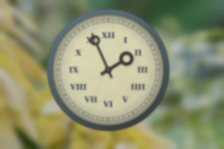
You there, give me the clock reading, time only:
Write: 1:56
